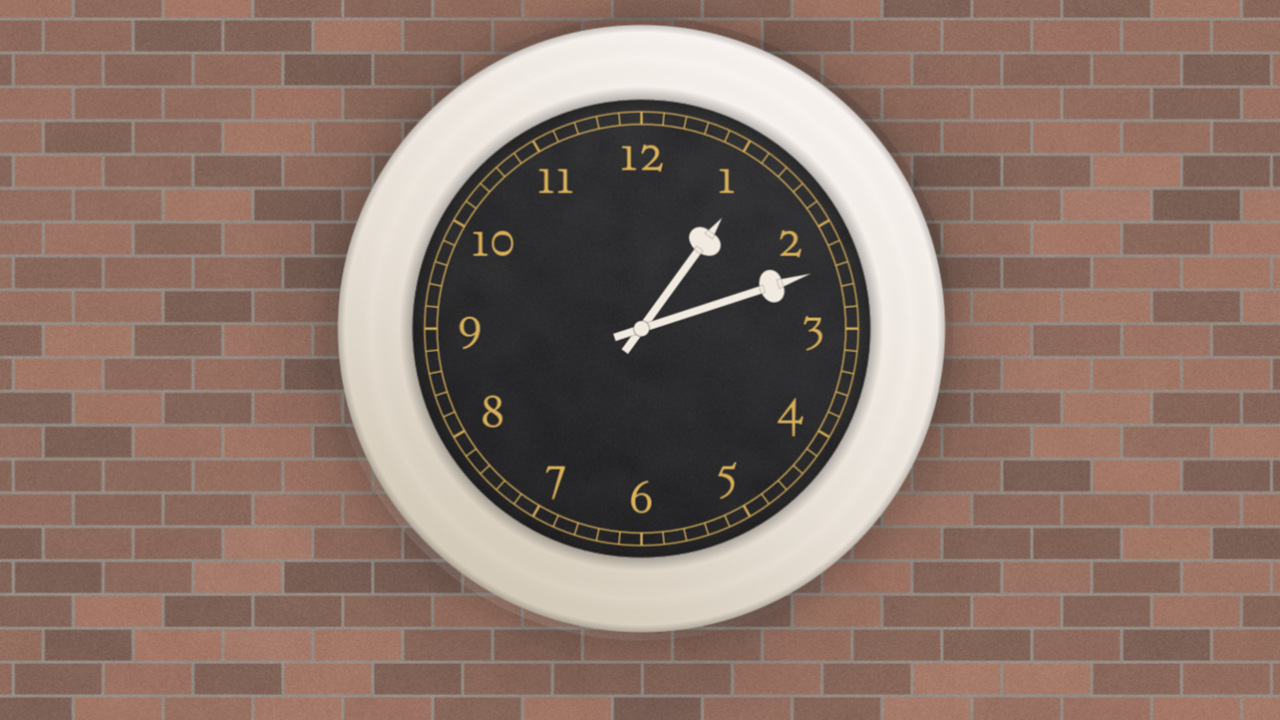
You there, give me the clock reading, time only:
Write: 1:12
